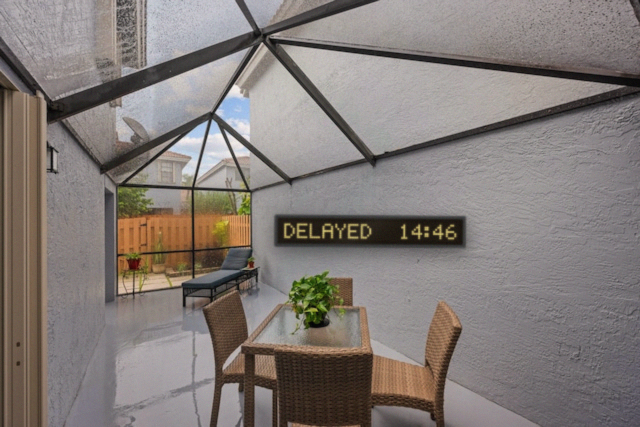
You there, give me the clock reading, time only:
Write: 14:46
